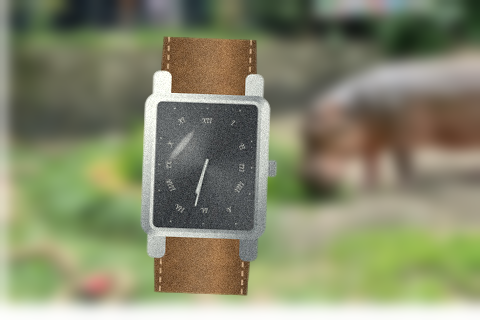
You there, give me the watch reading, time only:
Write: 6:32
